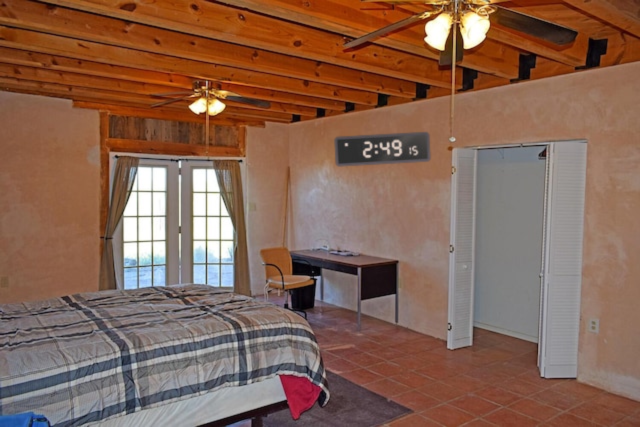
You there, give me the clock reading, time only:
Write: 2:49
